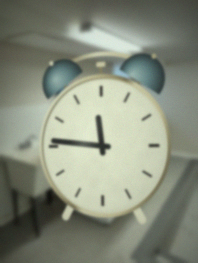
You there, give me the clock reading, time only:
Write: 11:46
